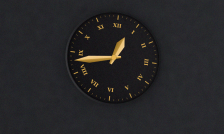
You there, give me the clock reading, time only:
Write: 12:43
